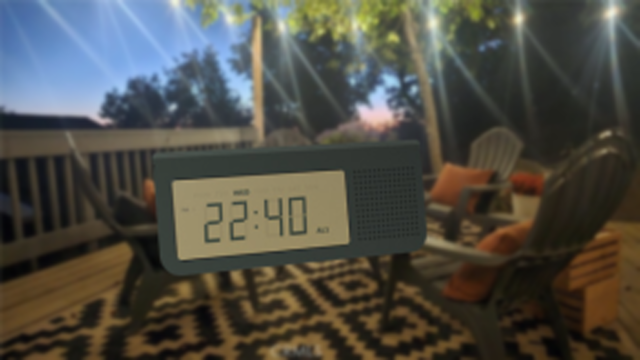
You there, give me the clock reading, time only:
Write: 22:40
